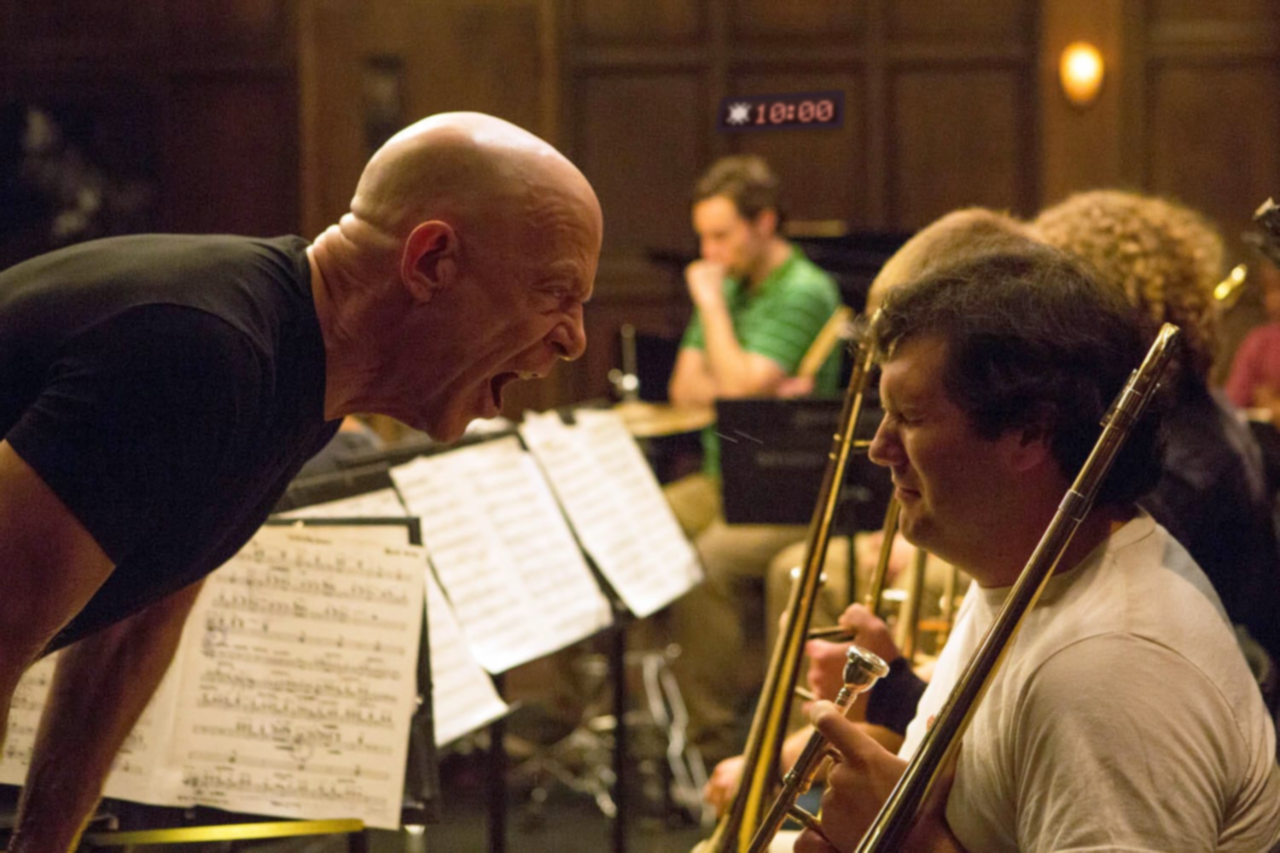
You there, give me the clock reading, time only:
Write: 10:00
